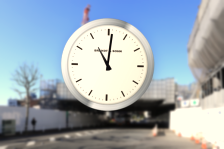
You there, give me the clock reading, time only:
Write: 11:01
